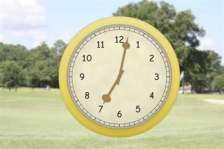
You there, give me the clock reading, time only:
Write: 7:02
